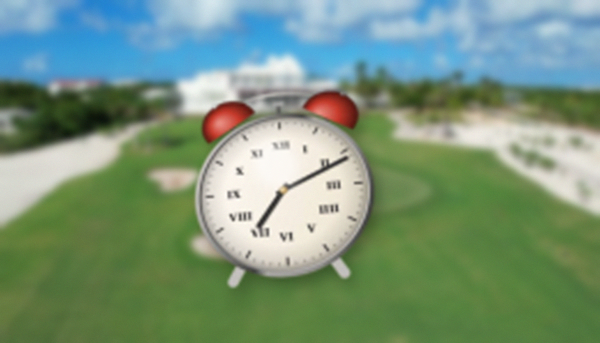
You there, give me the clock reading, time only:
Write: 7:11
